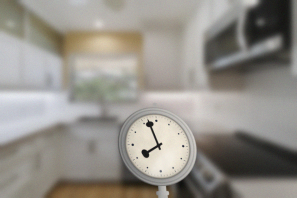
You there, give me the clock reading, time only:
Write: 7:57
